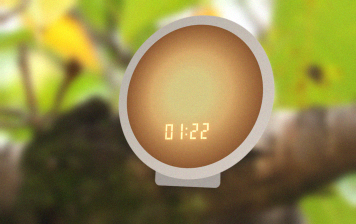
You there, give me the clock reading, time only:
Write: 1:22
